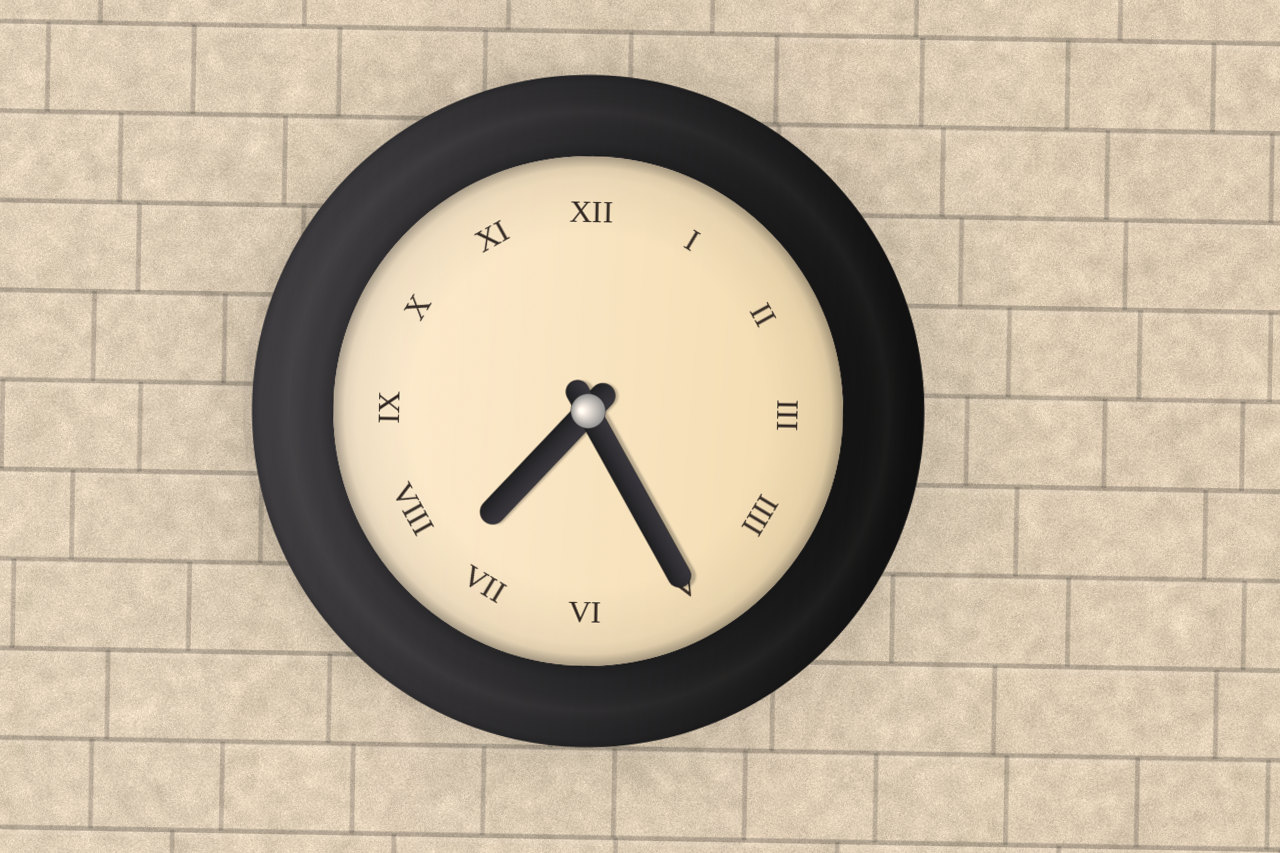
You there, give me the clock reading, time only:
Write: 7:25
